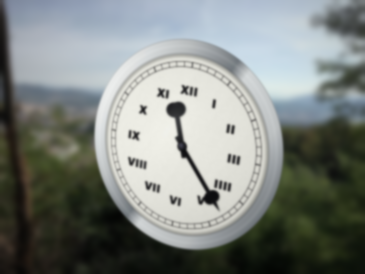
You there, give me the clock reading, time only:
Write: 11:23
